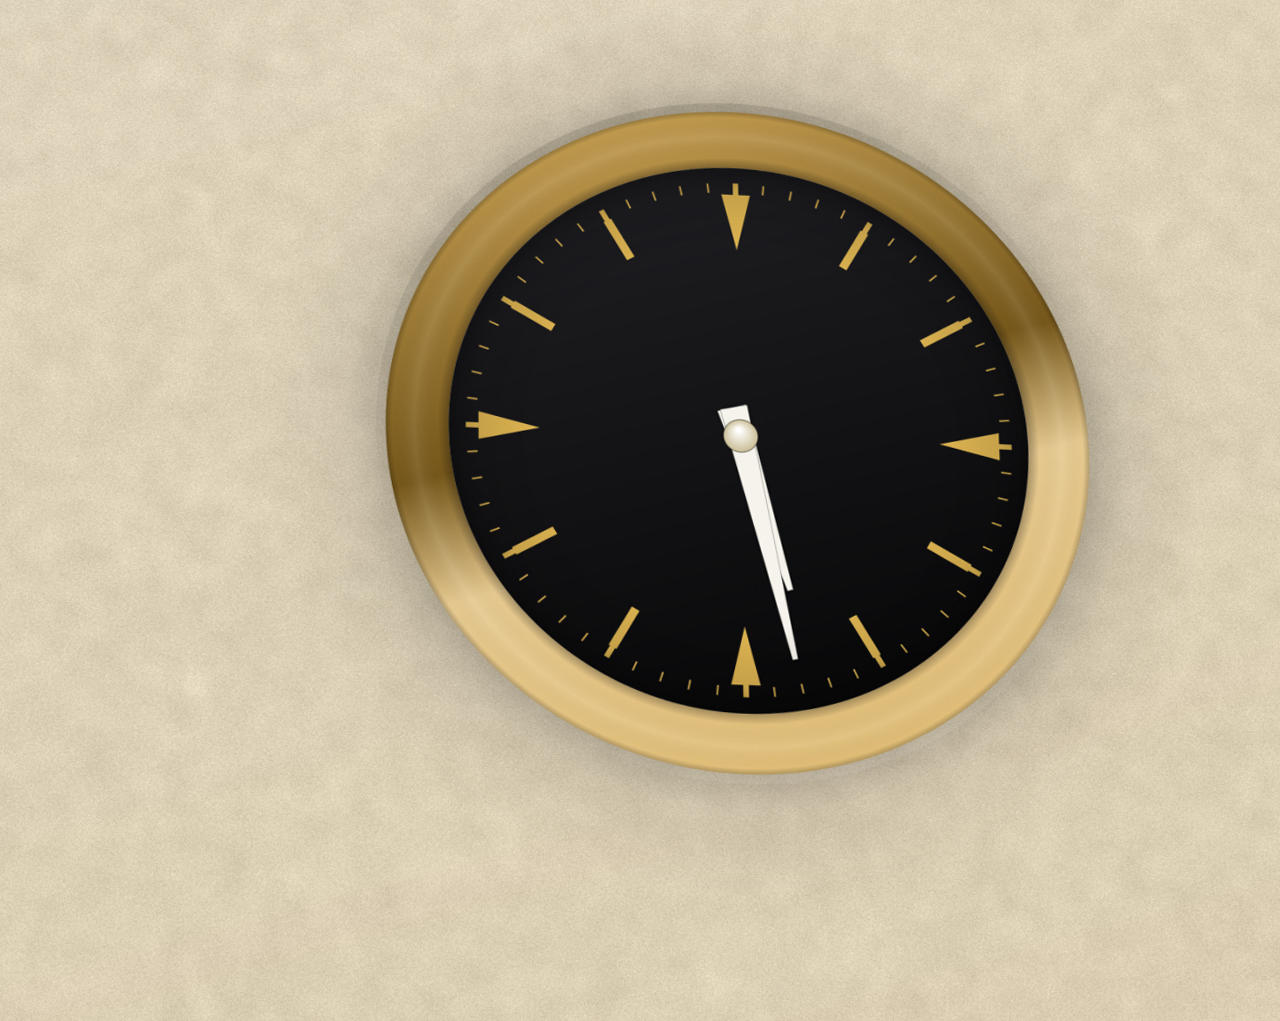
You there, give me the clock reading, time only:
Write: 5:28
